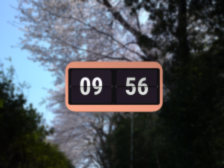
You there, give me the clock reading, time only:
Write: 9:56
